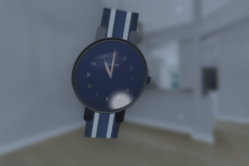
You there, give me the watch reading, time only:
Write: 11:00
